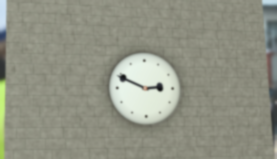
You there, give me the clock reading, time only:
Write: 2:49
